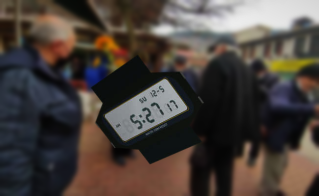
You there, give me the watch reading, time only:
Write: 5:27:17
